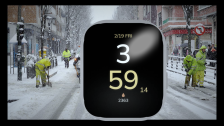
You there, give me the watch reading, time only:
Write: 3:59
